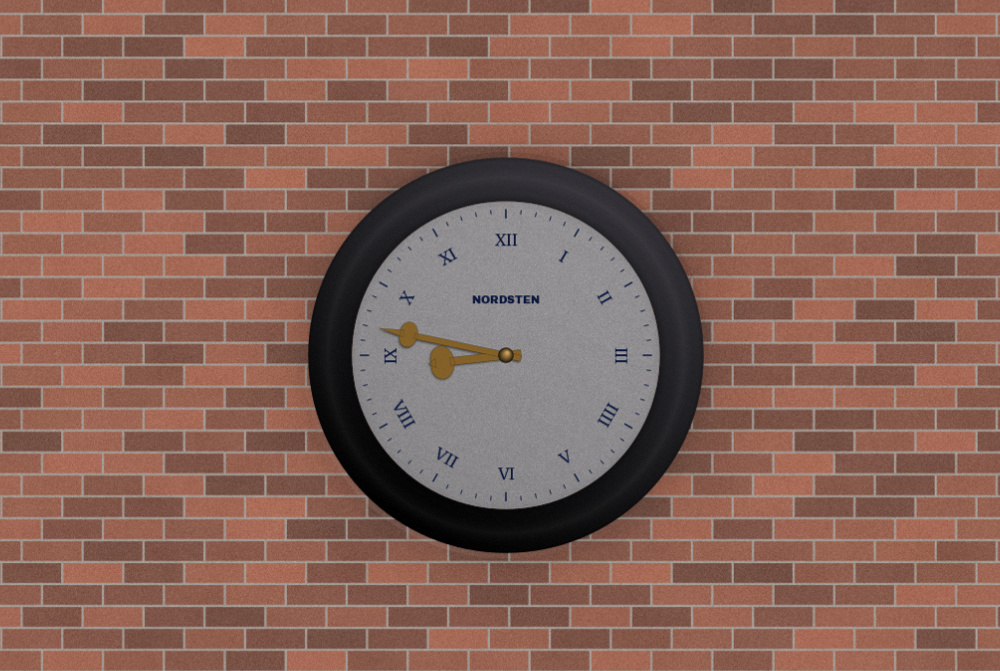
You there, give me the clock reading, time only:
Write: 8:47
